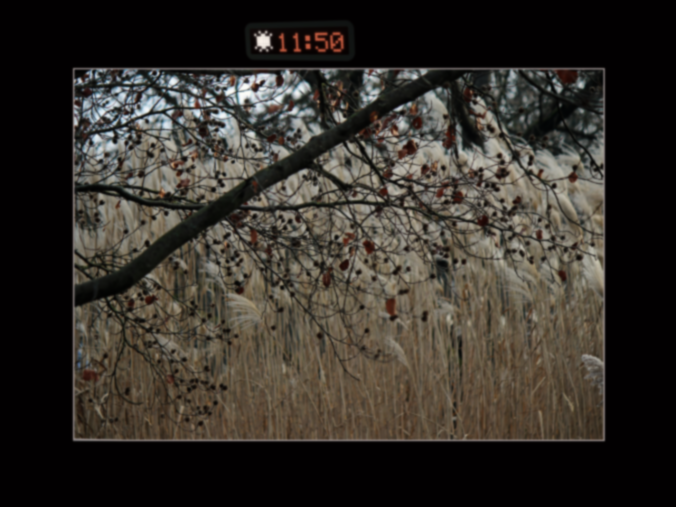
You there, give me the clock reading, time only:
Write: 11:50
